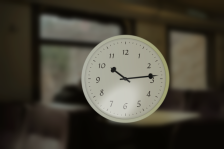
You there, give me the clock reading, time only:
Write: 10:14
